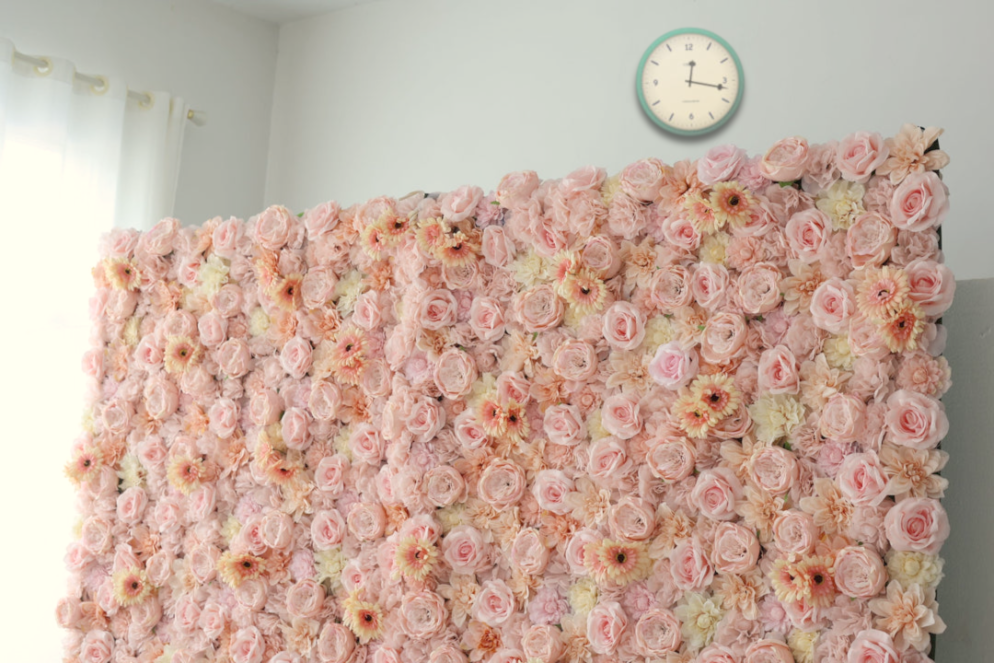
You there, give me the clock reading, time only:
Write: 12:17
